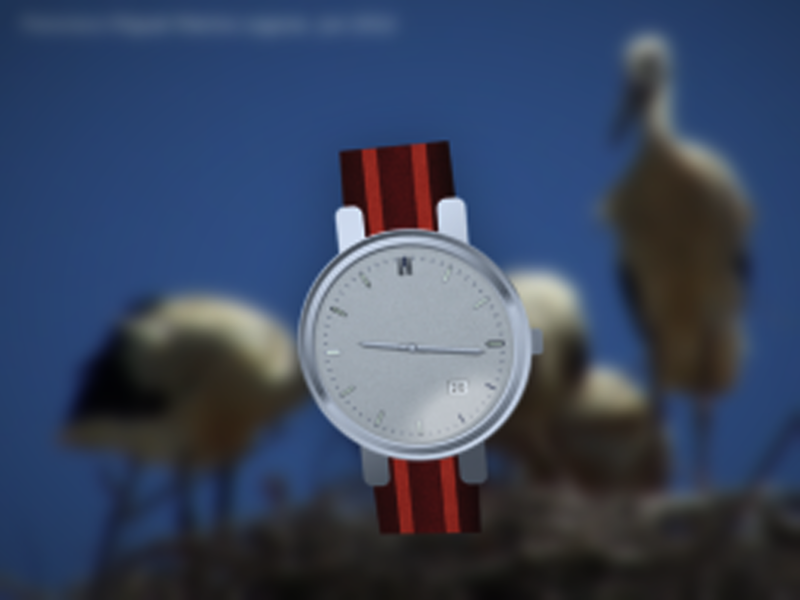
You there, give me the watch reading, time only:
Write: 9:16
